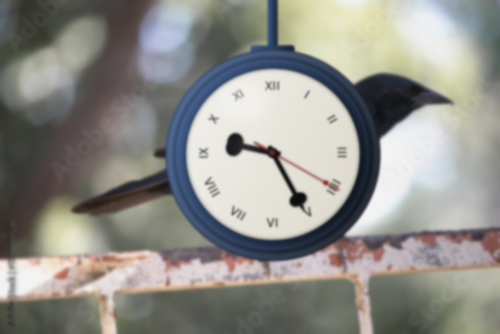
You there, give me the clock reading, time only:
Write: 9:25:20
